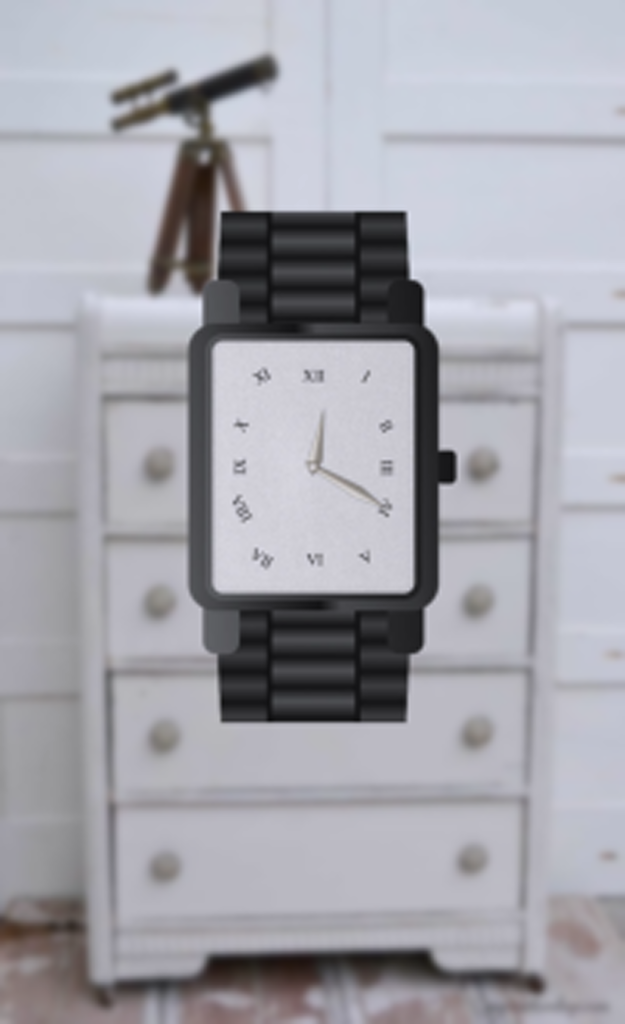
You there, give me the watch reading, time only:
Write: 12:20
